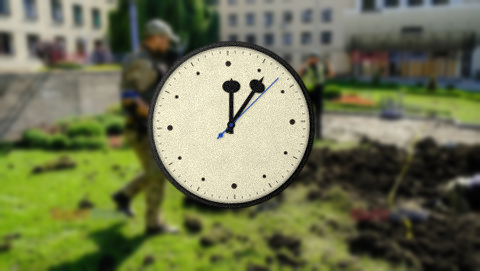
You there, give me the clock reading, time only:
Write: 12:06:08
